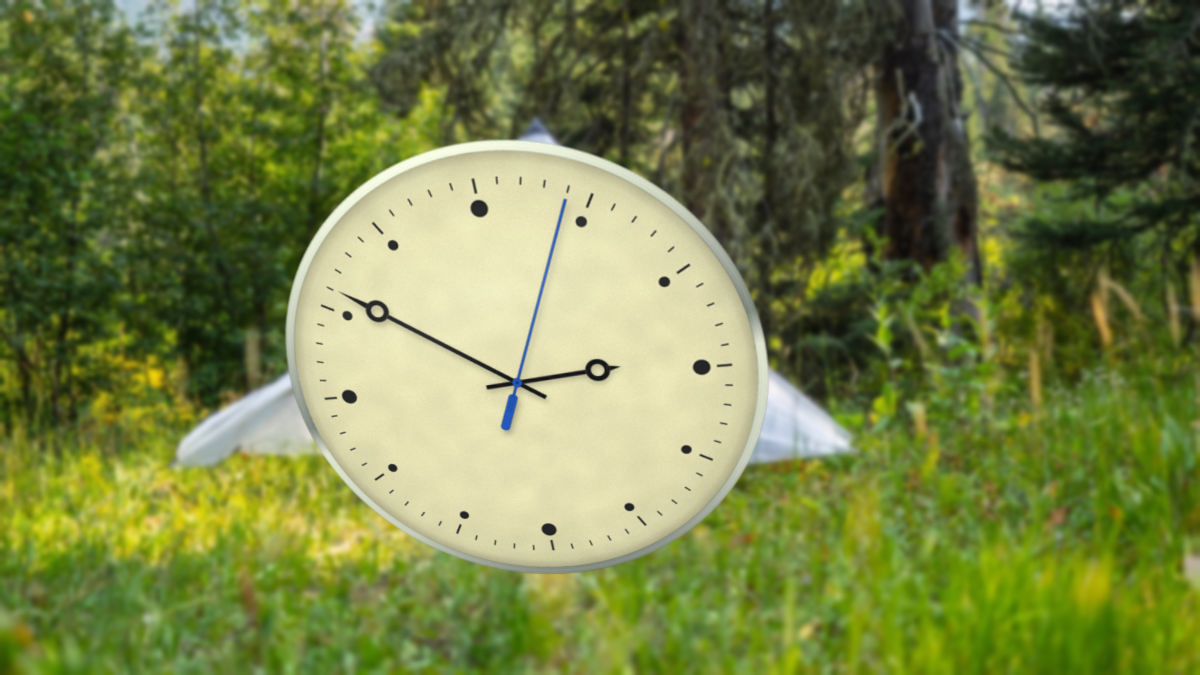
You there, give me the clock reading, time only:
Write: 2:51:04
